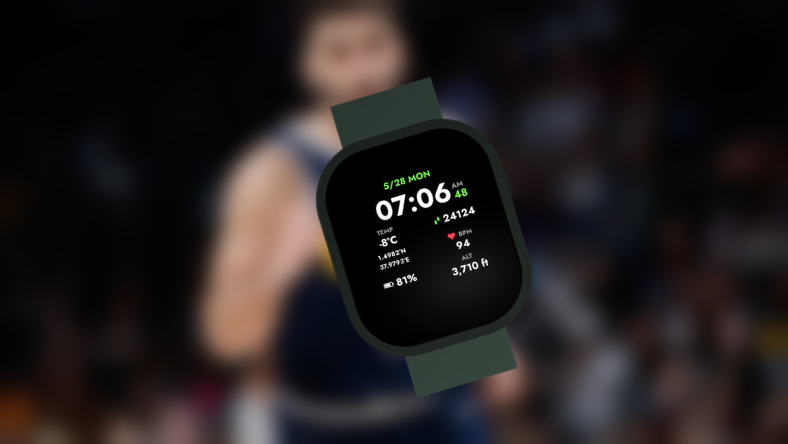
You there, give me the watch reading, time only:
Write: 7:06:48
